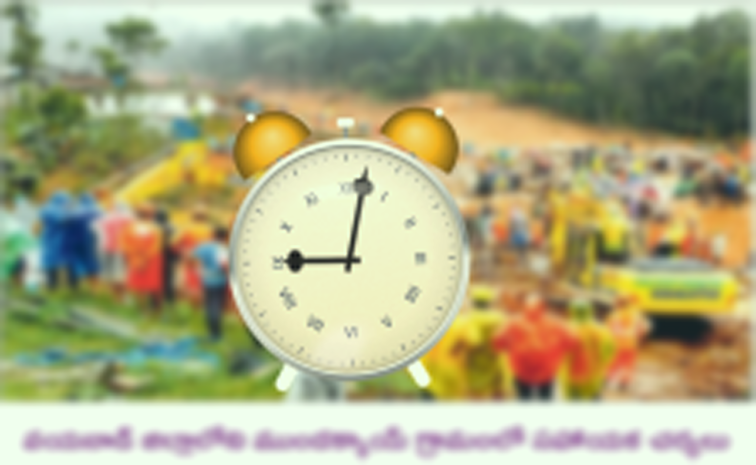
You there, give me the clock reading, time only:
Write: 9:02
